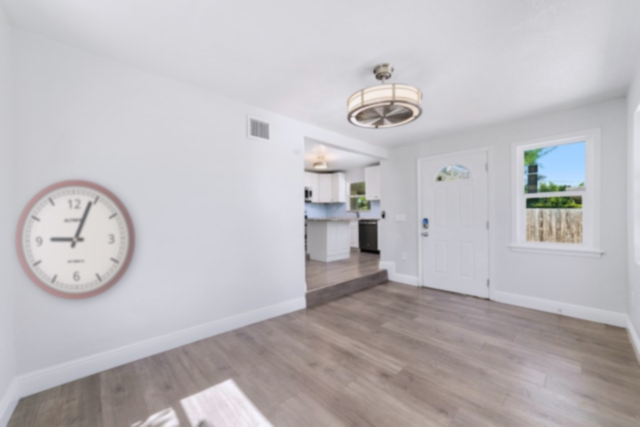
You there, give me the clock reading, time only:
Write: 9:04
